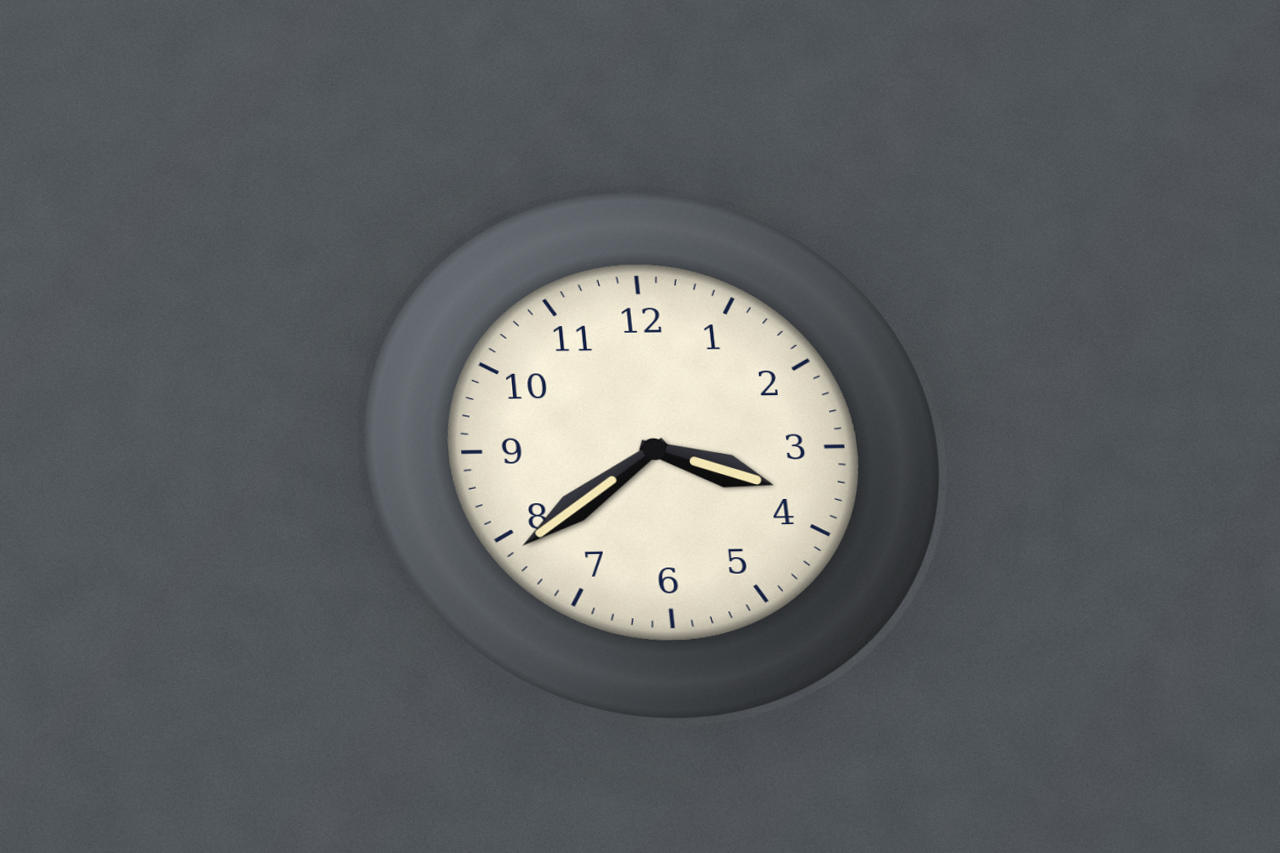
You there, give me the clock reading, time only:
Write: 3:39
